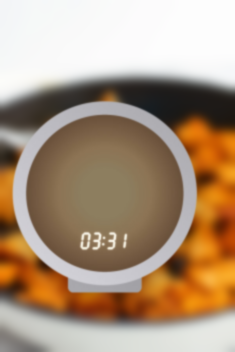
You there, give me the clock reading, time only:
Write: 3:31
